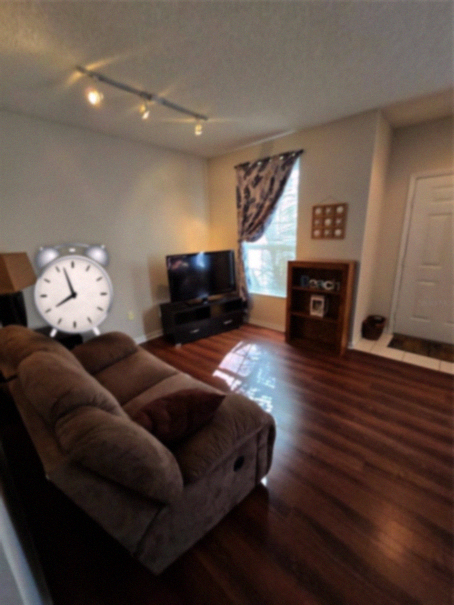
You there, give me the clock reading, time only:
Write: 7:57
